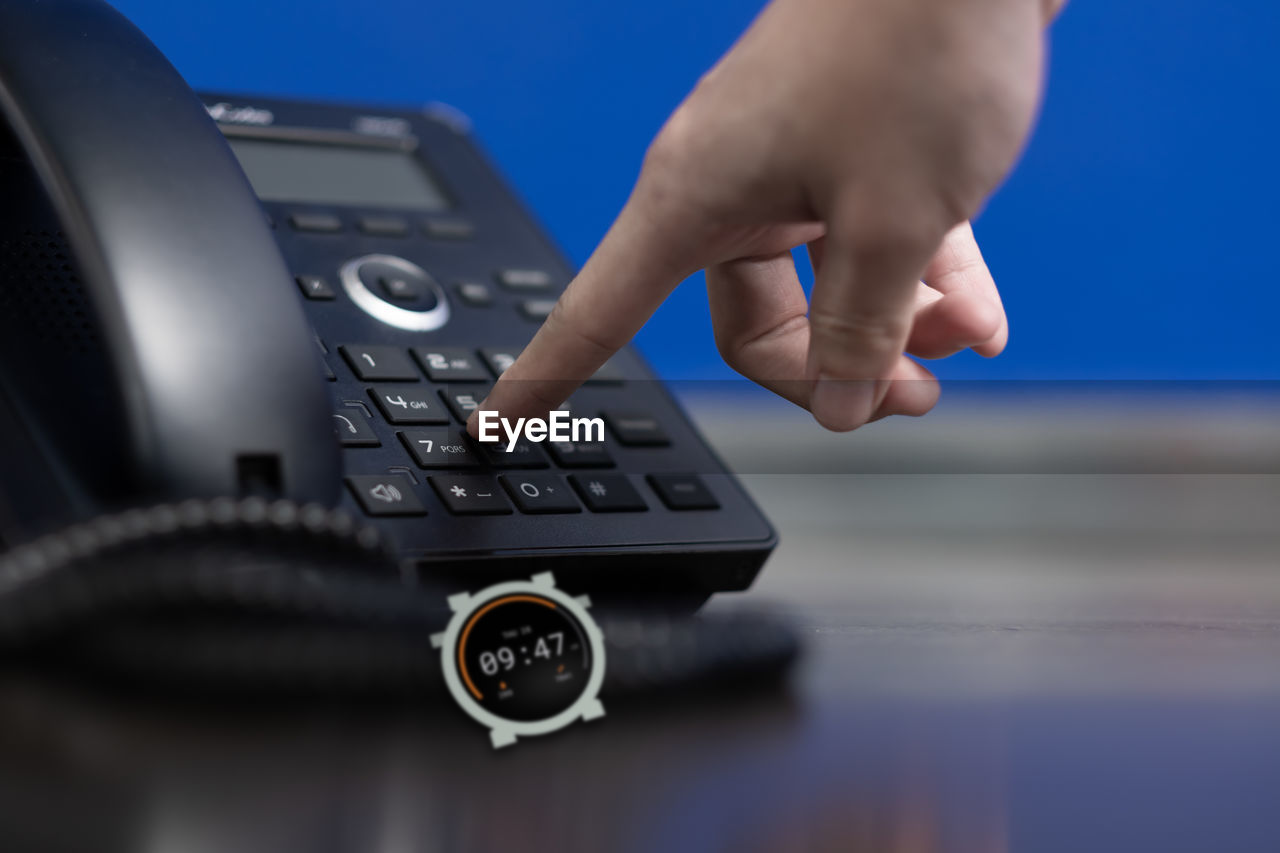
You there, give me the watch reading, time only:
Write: 9:47
